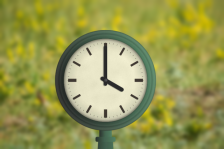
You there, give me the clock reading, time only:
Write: 4:00
